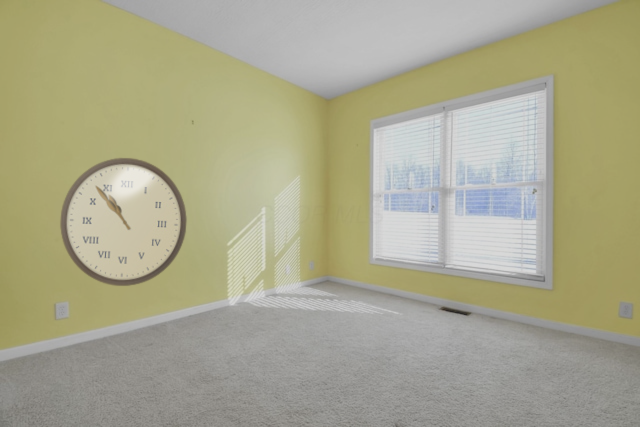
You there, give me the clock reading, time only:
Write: 10:53
